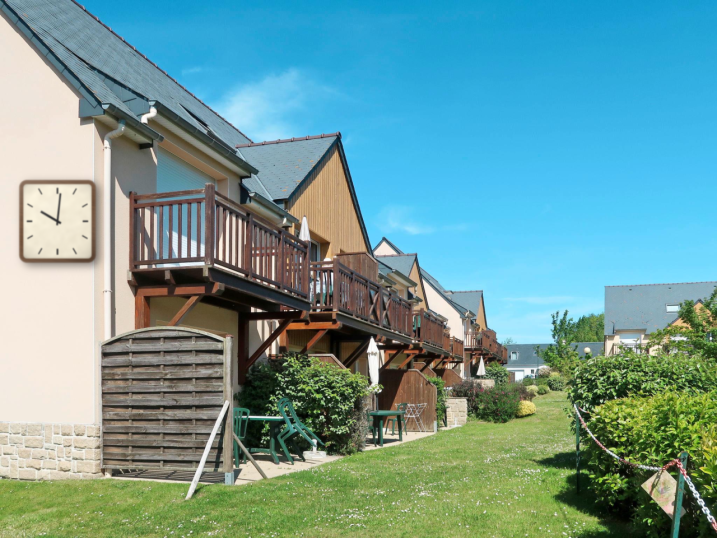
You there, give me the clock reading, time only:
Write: 10:01
